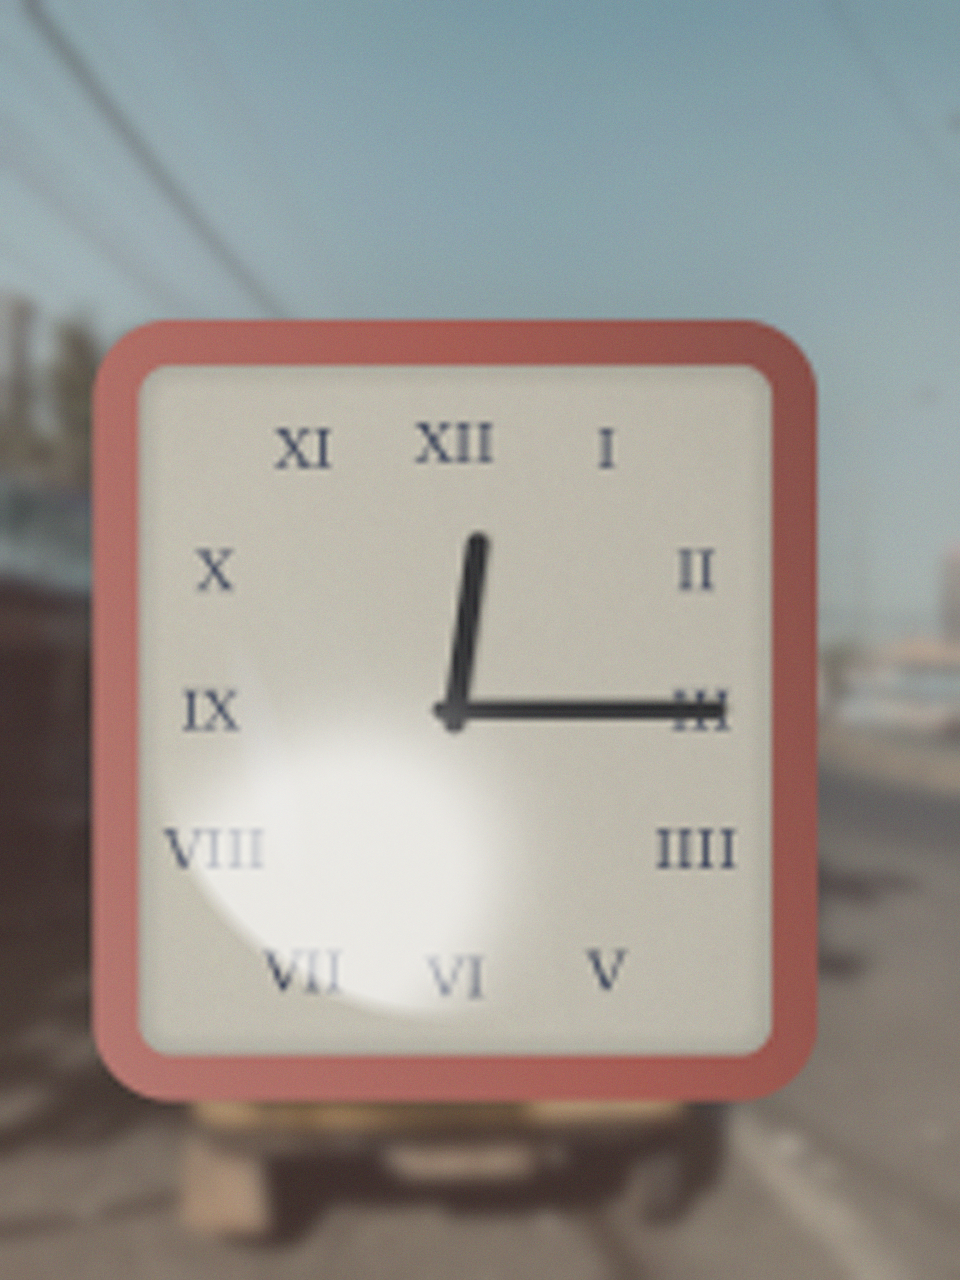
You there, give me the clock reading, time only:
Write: 12:15
